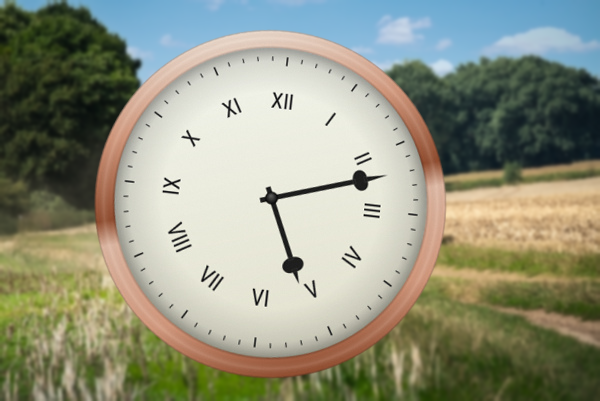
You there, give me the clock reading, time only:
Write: 5:12
